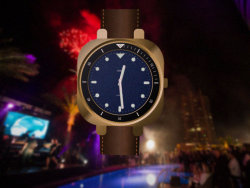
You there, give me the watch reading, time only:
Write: 12:29
